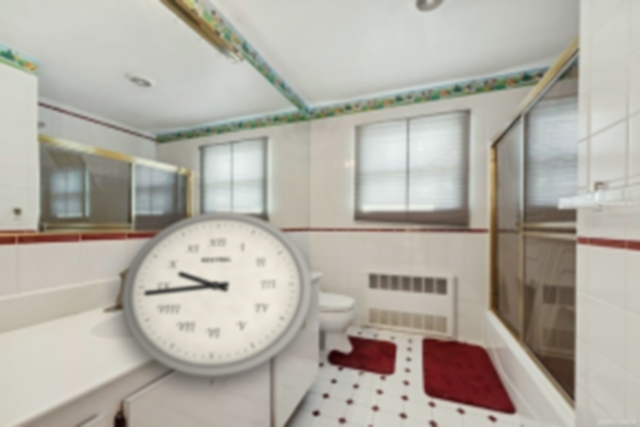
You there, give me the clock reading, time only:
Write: 9:44
